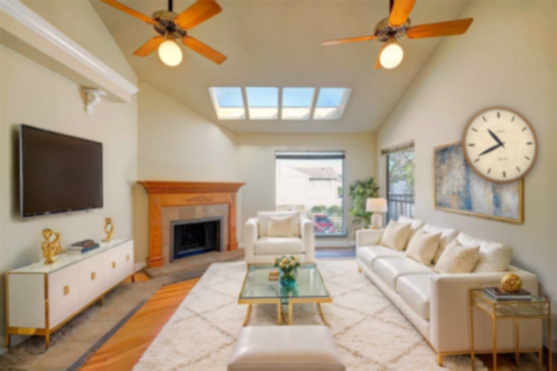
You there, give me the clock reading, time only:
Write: 10:41
